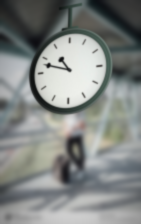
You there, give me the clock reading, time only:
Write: 10:48
